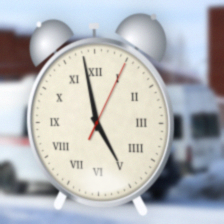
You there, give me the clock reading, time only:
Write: 4:58:05
